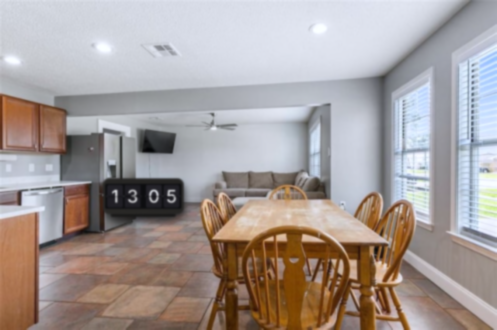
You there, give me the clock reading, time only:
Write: 13:05
